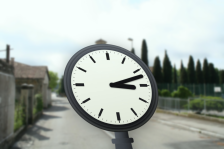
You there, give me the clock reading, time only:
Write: 3:12
